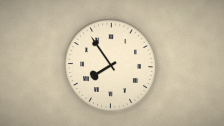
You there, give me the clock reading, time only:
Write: 7:54
